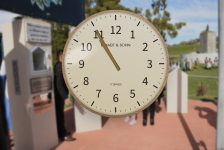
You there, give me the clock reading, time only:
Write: 10:55
